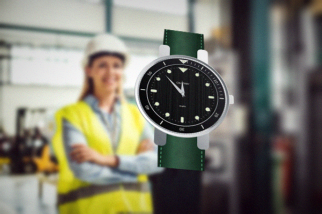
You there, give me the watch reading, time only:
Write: 11:53
